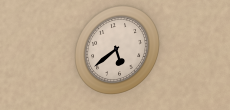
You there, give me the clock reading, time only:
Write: 5:41
